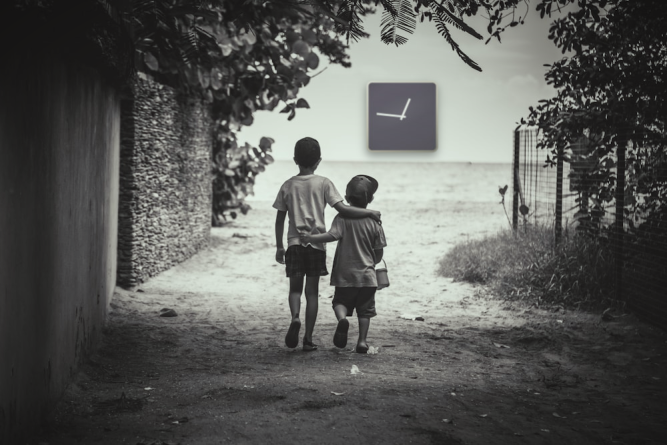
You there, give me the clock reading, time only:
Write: 12:46
